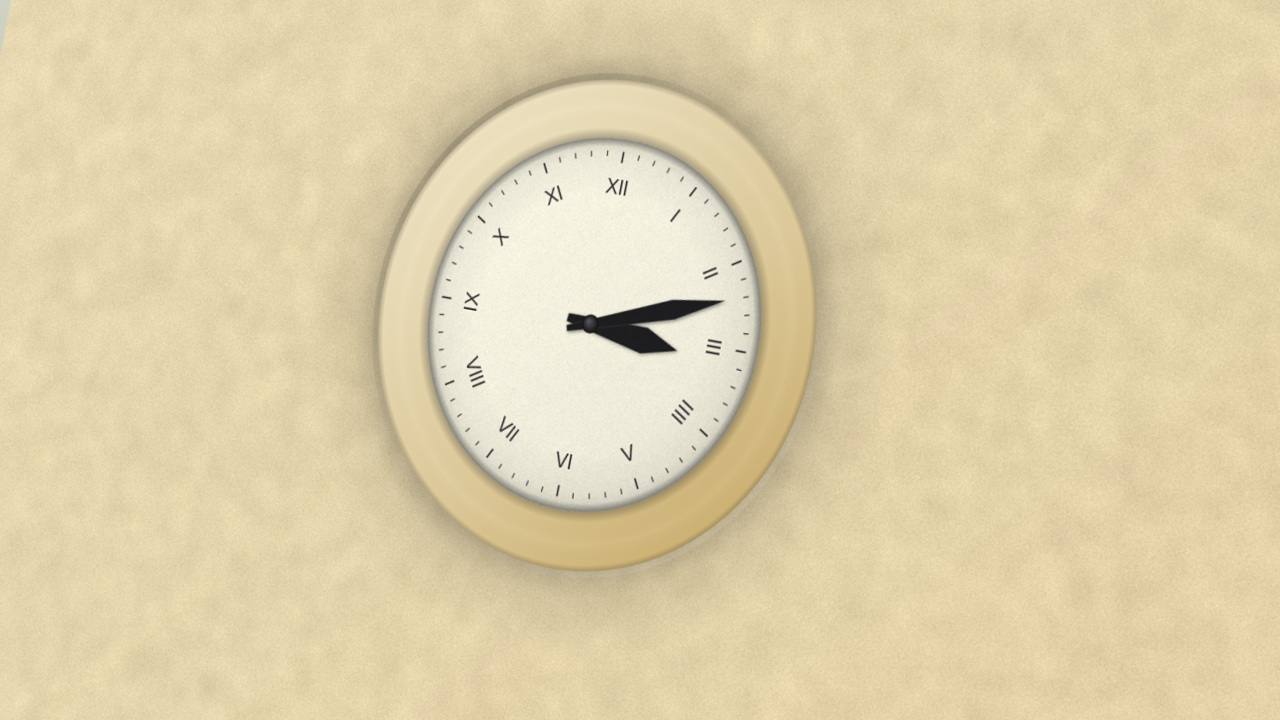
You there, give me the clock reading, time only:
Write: 3:12
